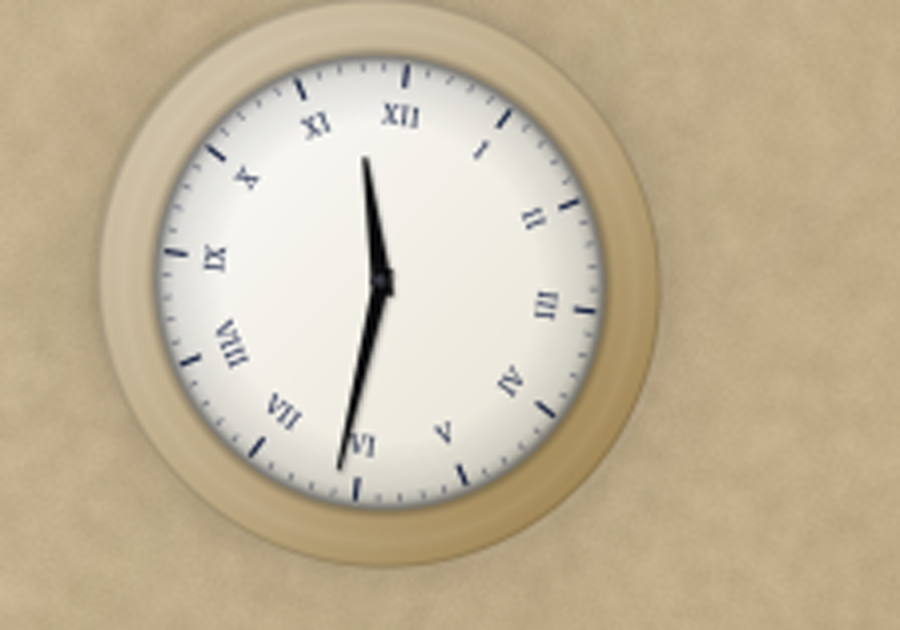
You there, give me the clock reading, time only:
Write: 11:31
